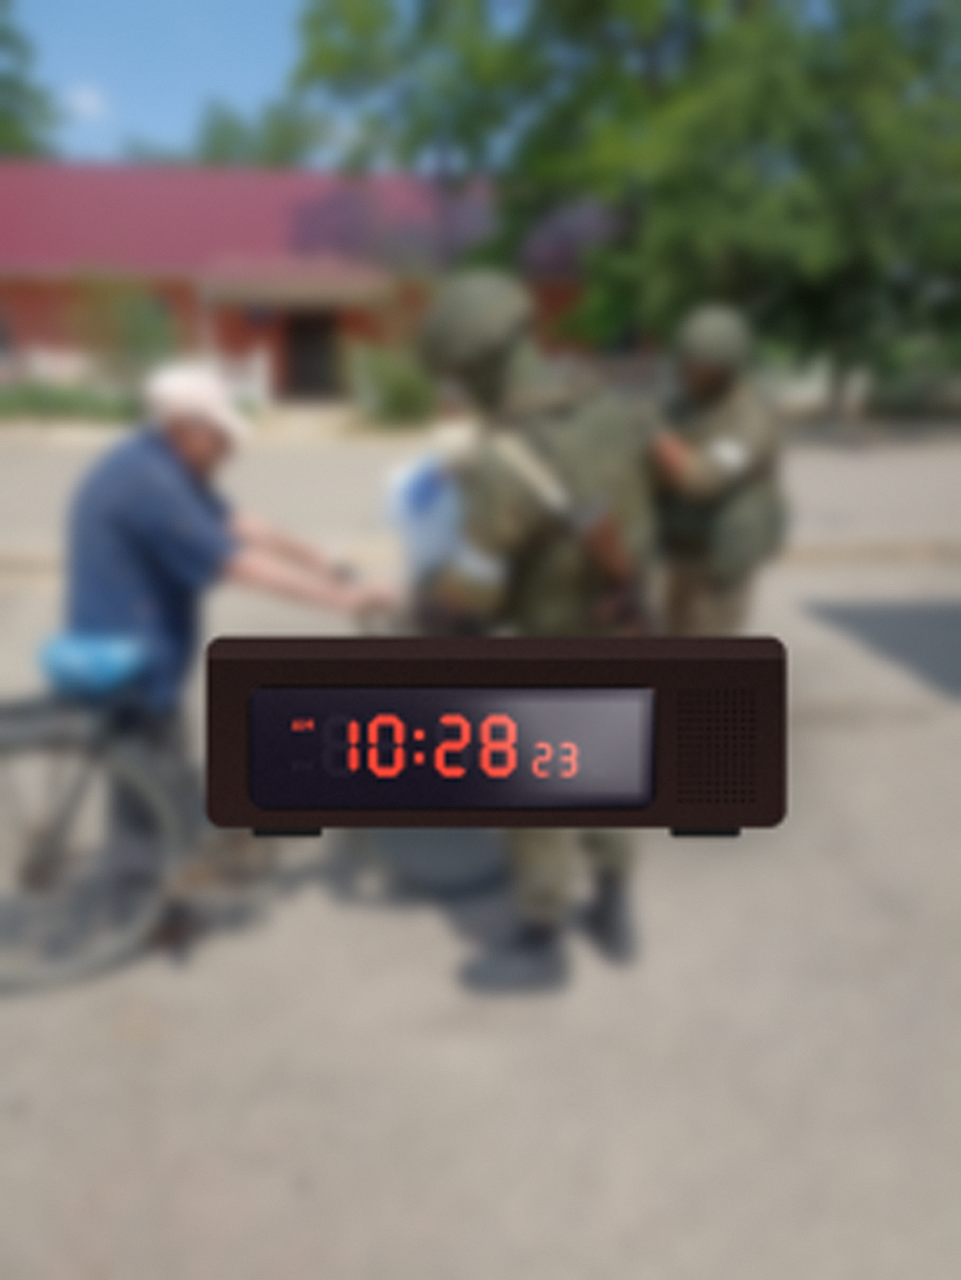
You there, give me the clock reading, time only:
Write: 10:28:23
